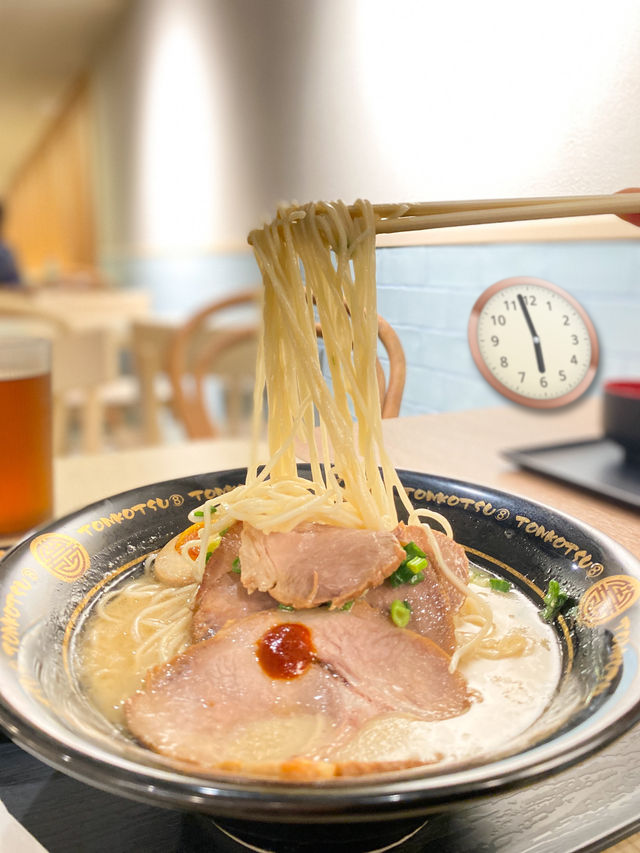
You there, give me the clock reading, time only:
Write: 5:58
